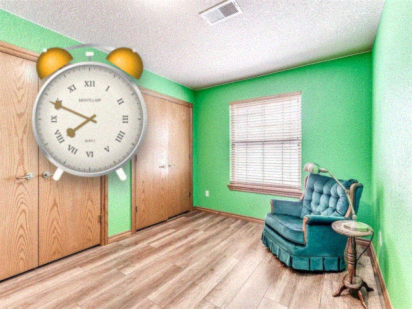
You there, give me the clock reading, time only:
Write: 7:49
